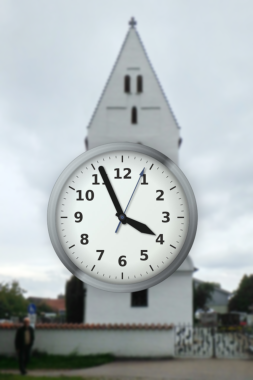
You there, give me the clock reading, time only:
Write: 3:56:04
